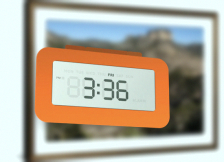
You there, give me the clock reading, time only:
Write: 3:36
